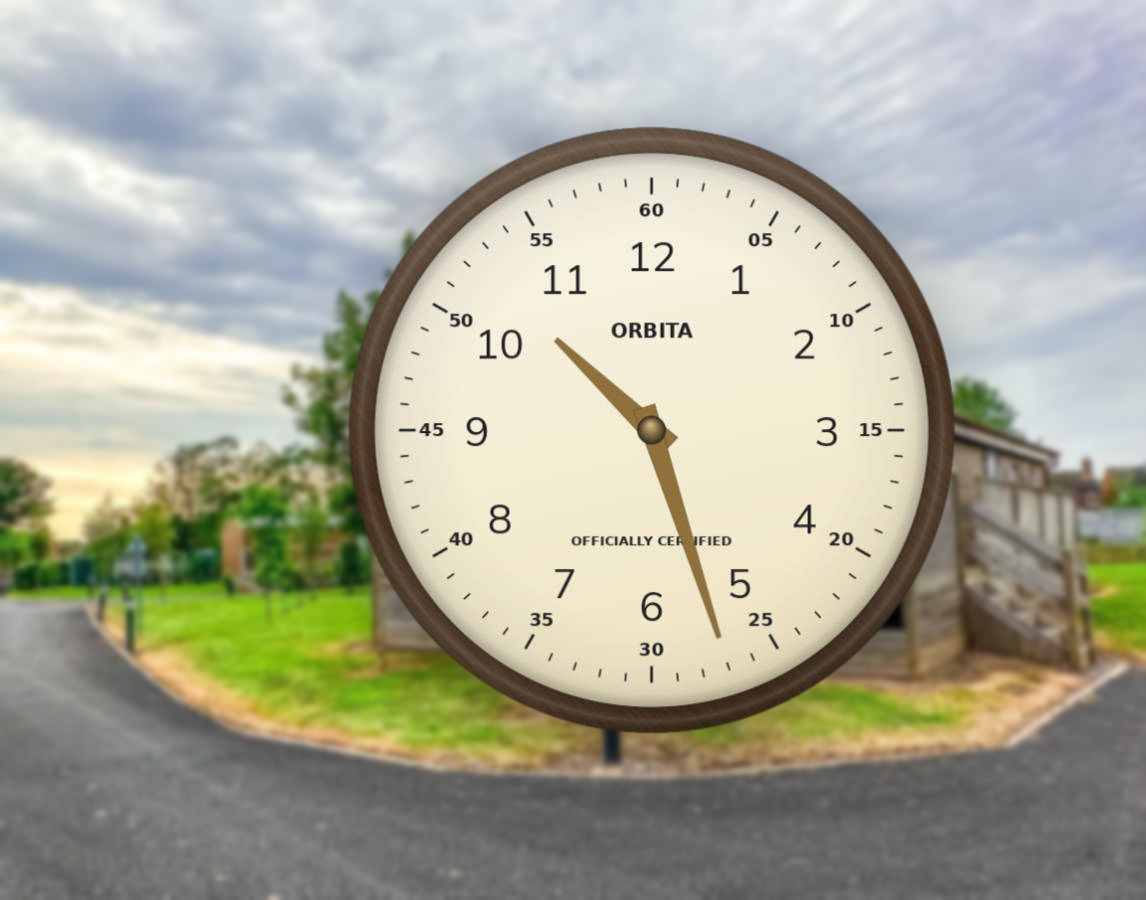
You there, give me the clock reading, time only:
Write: 10:27
